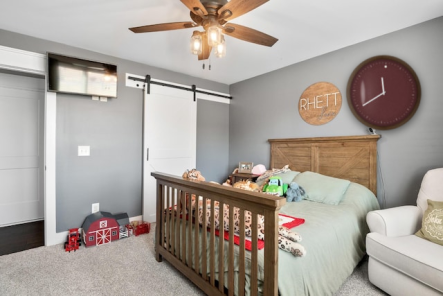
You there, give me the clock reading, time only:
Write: 11:39
